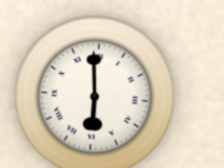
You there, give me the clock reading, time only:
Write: 5:59
